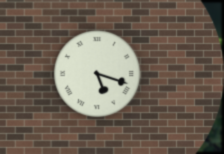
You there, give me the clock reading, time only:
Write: 5:18
